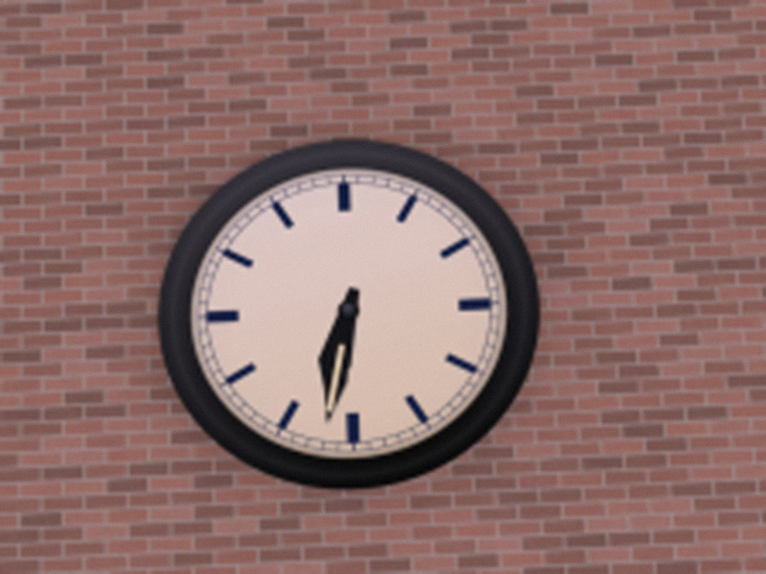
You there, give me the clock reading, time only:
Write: 6:32
